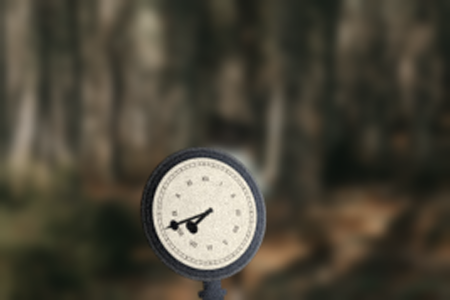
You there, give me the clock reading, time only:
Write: 7:42
